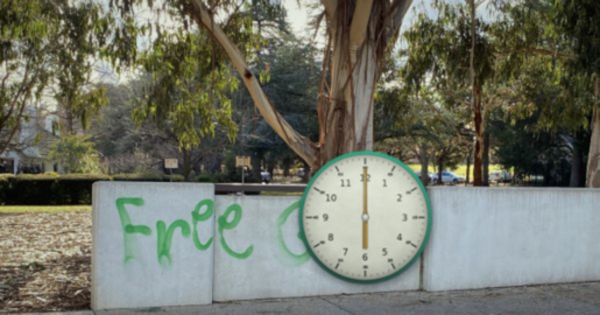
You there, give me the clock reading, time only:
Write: 6:00
